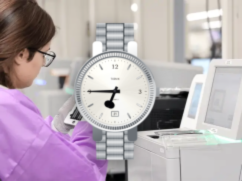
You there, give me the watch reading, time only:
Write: 6:45
